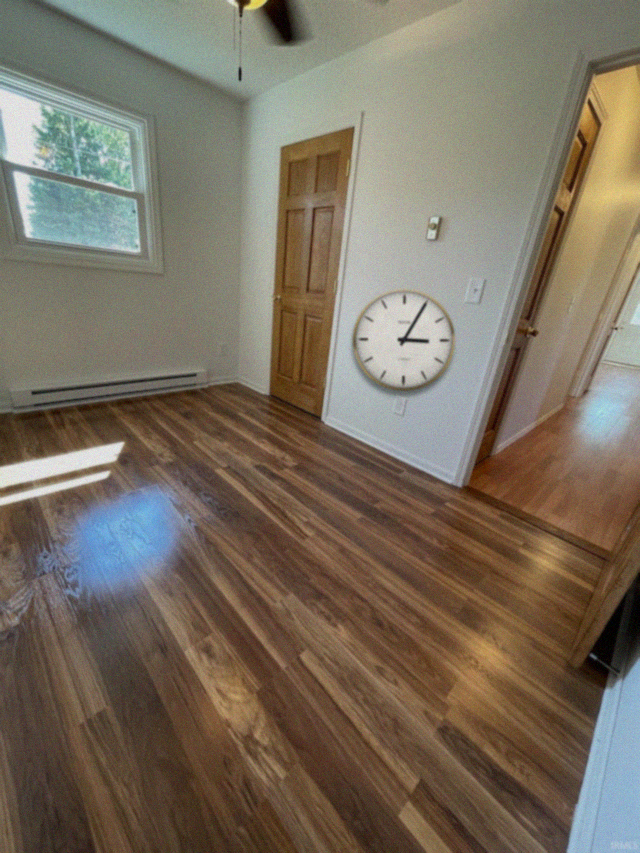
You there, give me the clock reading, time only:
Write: 3:05
